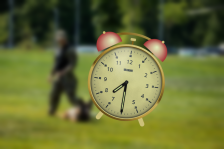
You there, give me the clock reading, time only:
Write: 7:30
